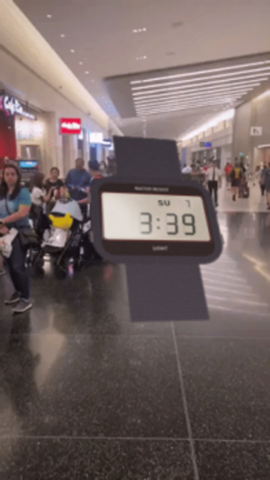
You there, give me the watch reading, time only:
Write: 3:39
